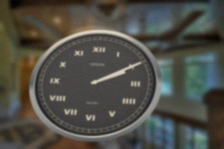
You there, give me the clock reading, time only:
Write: 2:10
